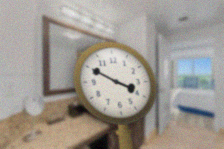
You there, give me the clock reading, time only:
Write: 3:50
